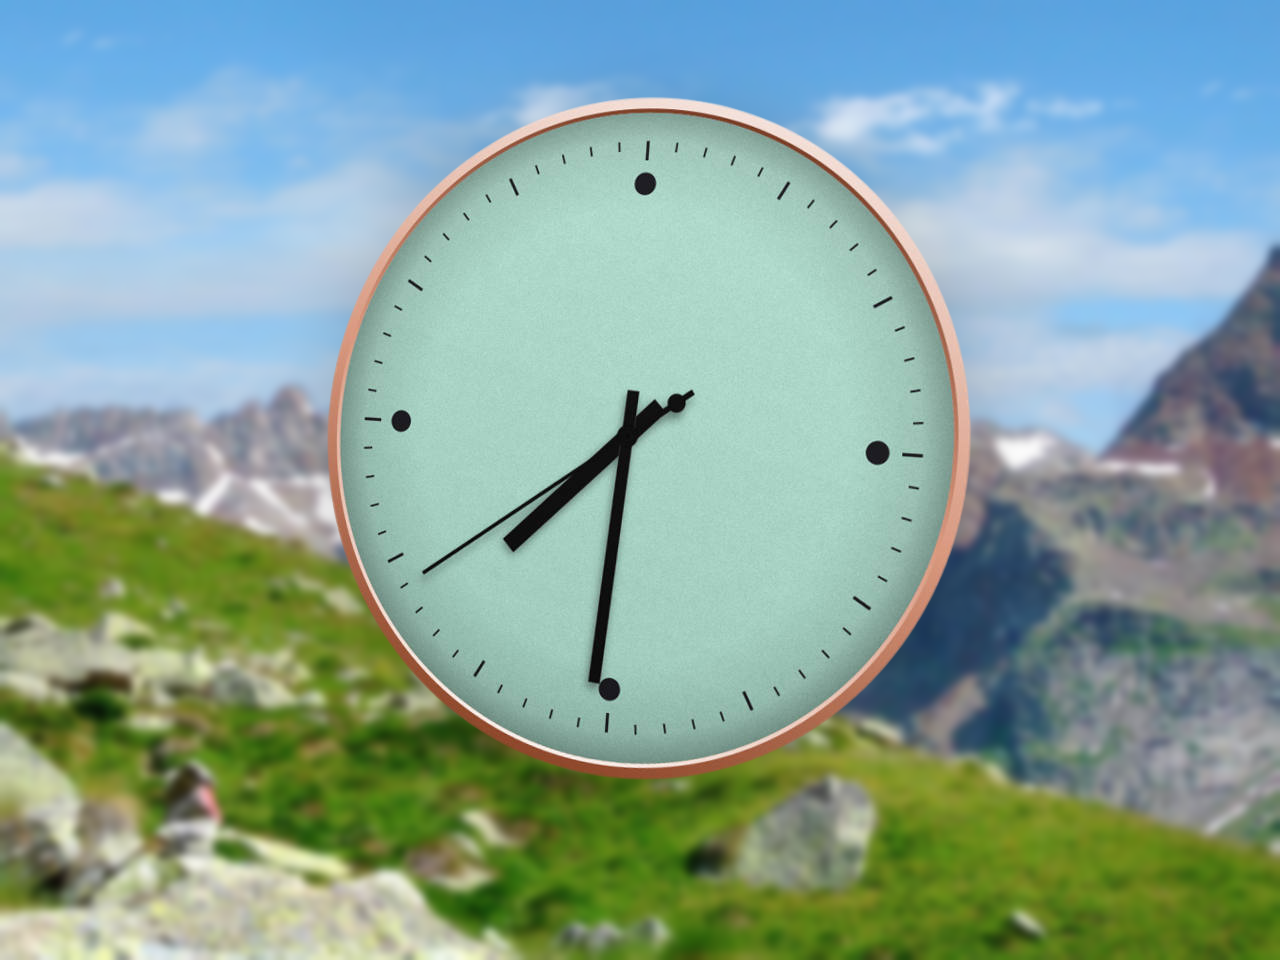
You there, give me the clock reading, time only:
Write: 7:30:39
